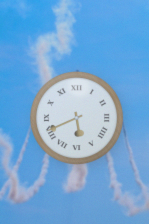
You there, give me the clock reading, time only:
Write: 5:41
